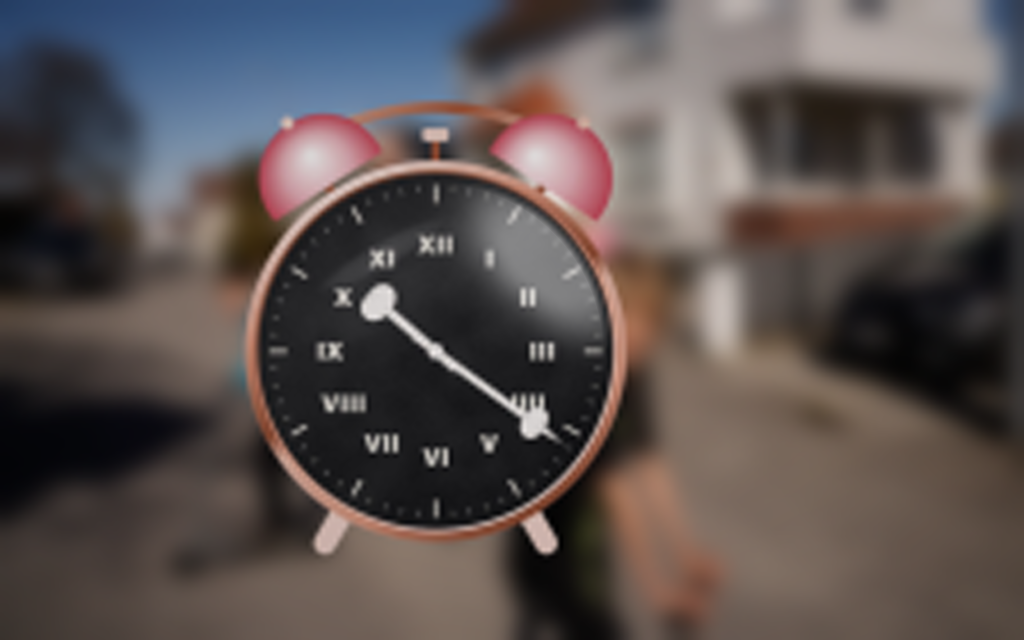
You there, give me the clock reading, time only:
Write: 10:21
